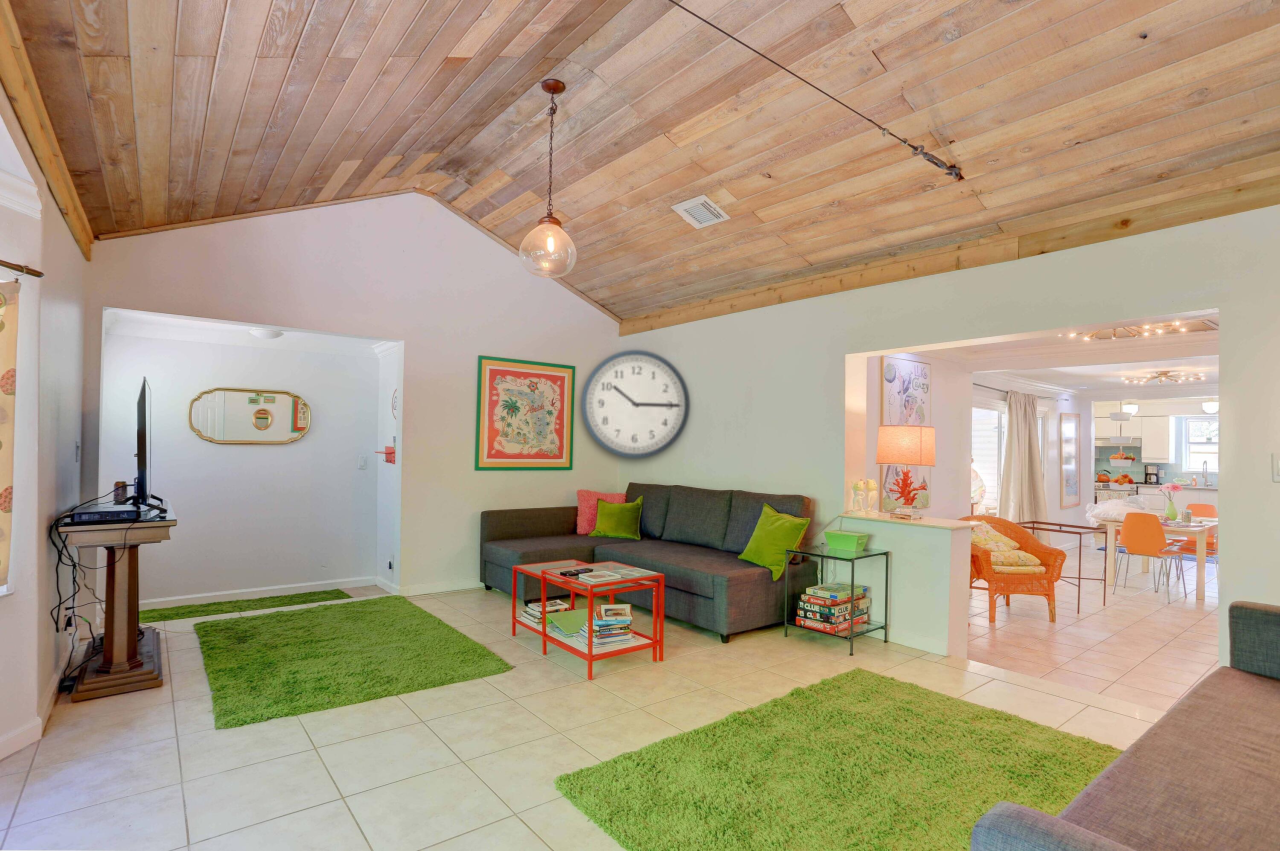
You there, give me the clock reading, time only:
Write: 10:15
